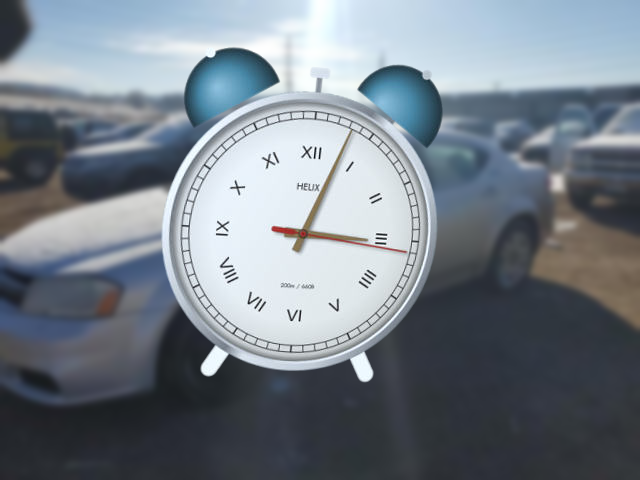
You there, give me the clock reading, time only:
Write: 3:03:16
